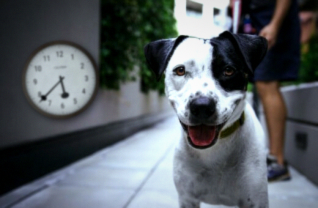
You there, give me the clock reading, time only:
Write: 5:38
